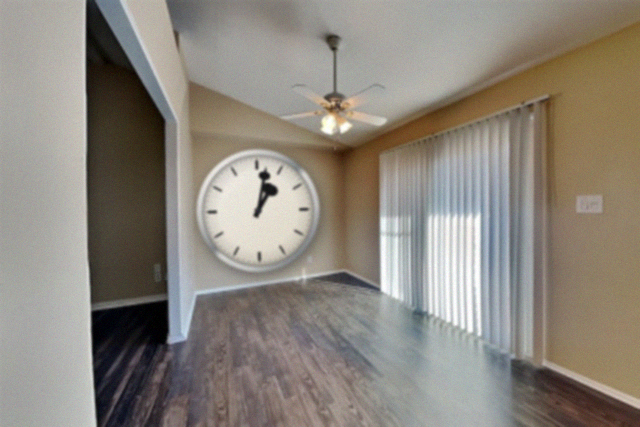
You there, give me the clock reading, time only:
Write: 1:02
